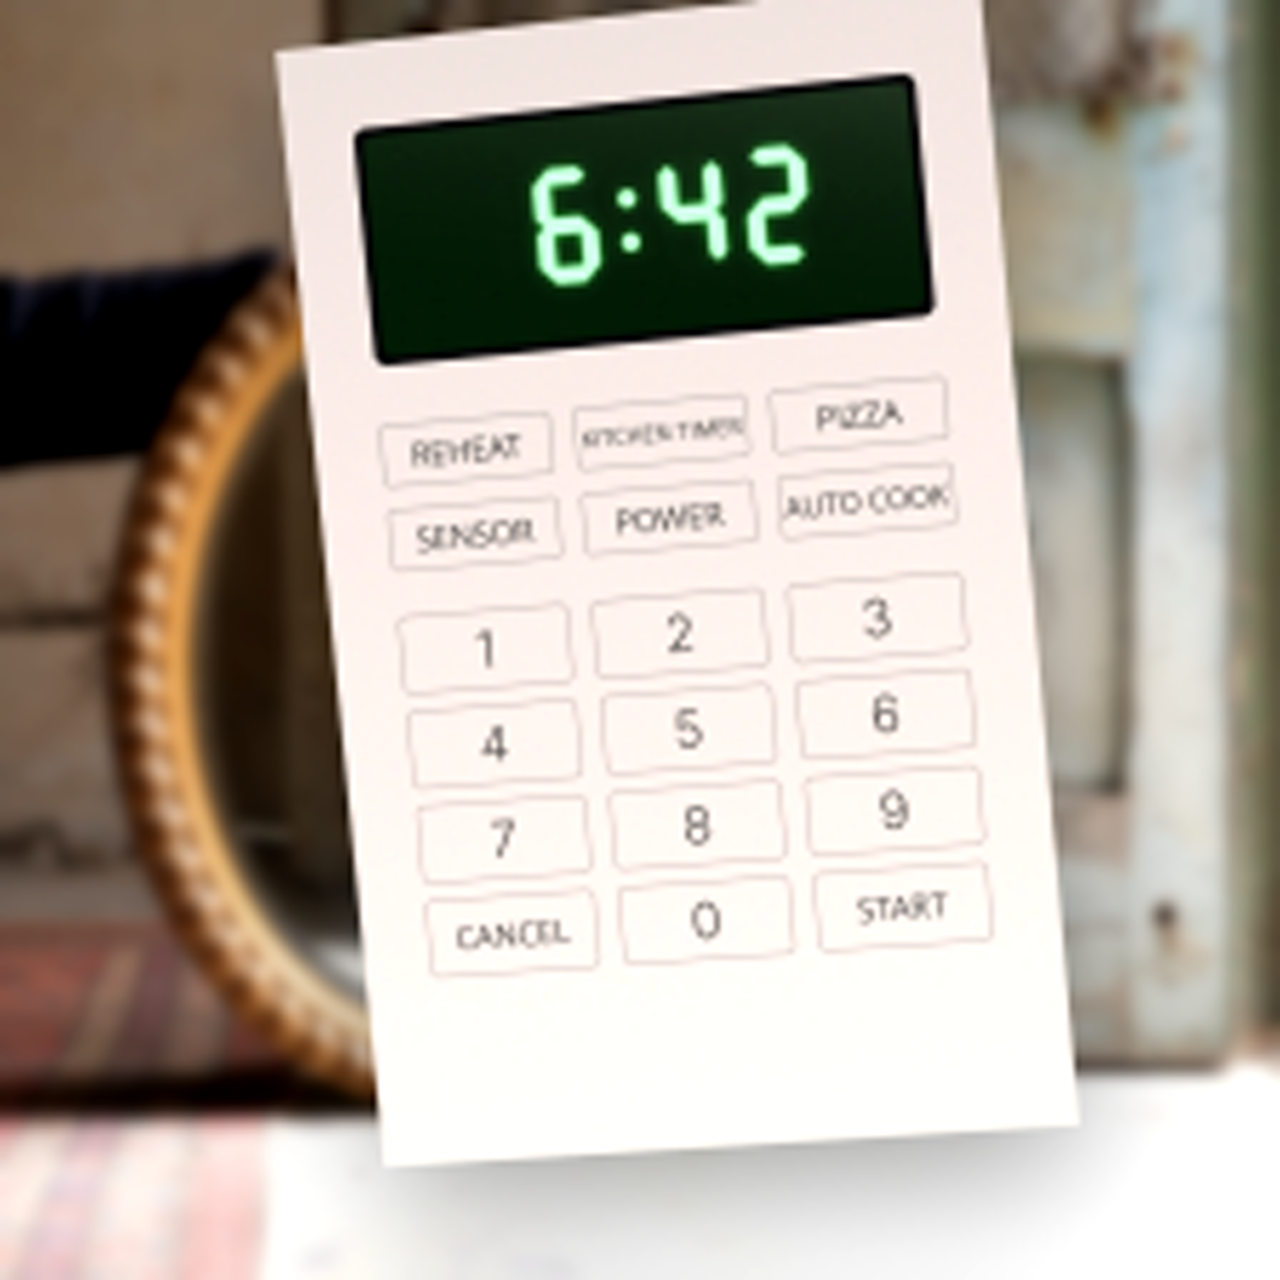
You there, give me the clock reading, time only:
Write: 6:42
